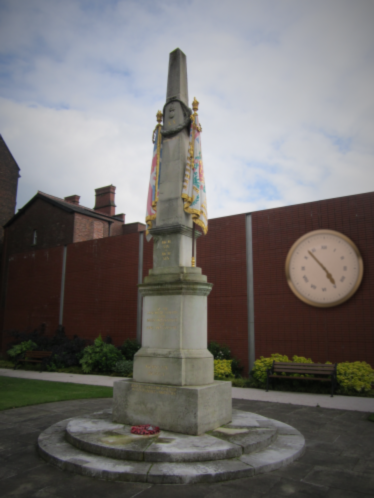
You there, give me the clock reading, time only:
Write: 4:53
